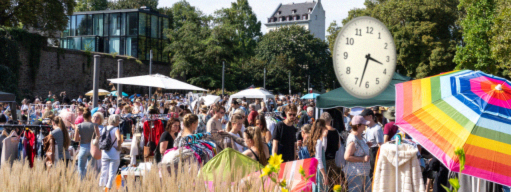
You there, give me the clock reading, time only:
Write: 3:33
